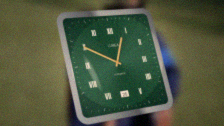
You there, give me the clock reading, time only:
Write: 12:50
